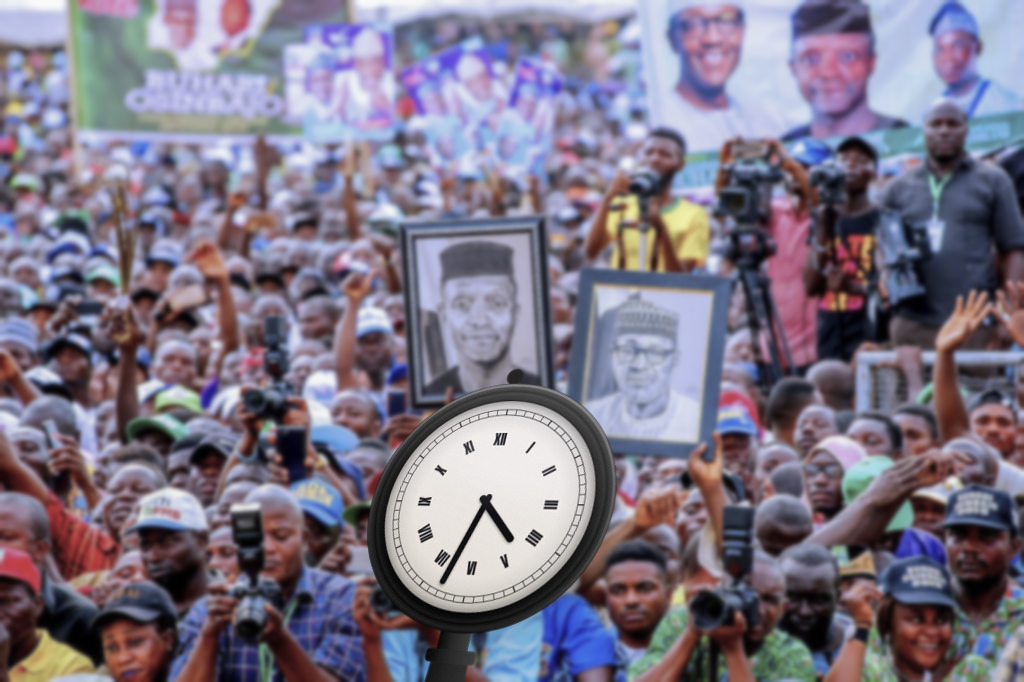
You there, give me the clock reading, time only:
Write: 4:33
